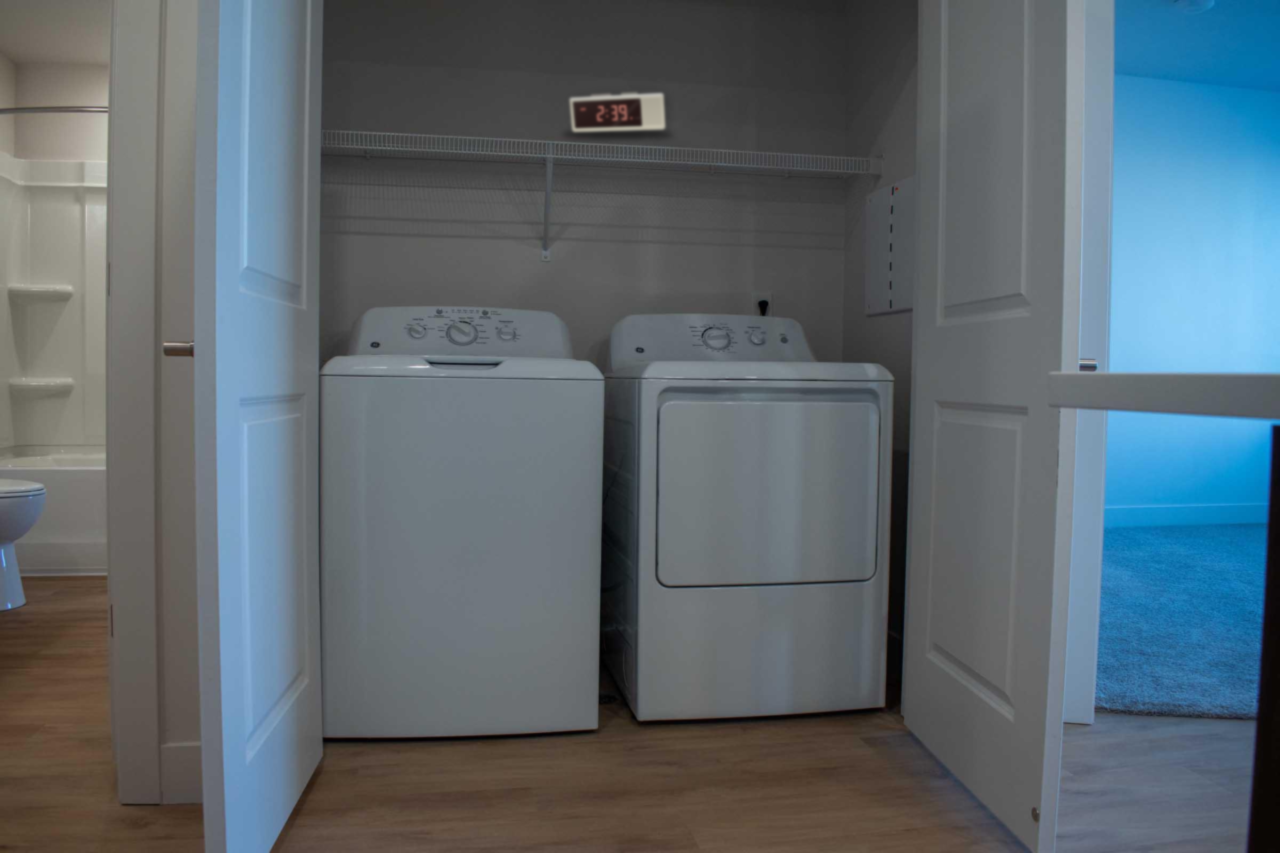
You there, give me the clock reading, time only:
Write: 2:39
